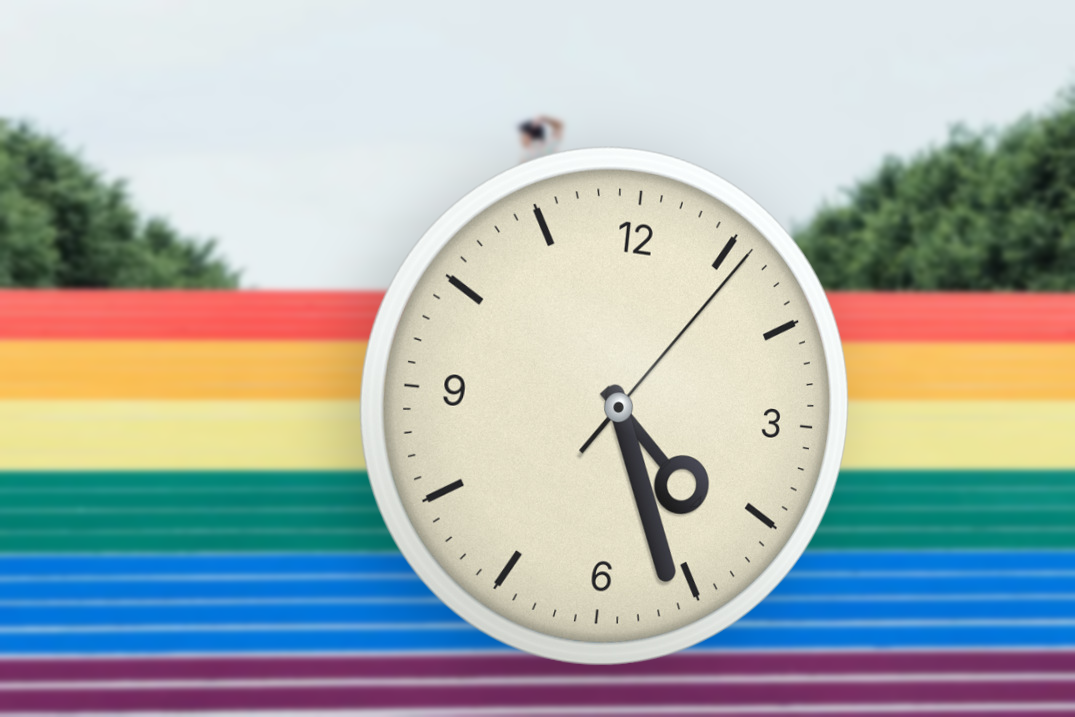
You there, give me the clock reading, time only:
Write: 4:26:06
